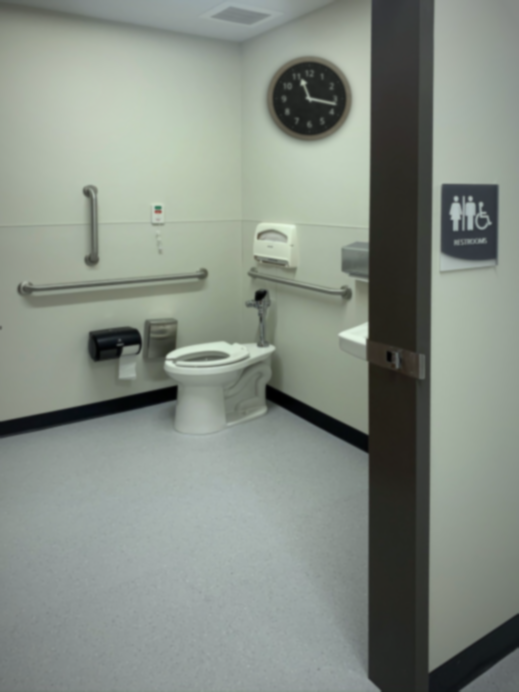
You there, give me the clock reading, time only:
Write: 11:17
